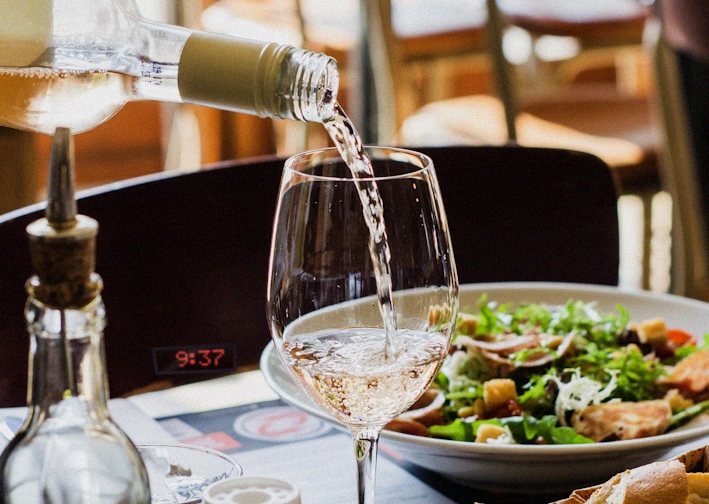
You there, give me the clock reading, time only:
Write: 9:37
